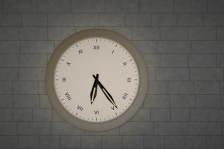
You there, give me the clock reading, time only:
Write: 6:24
